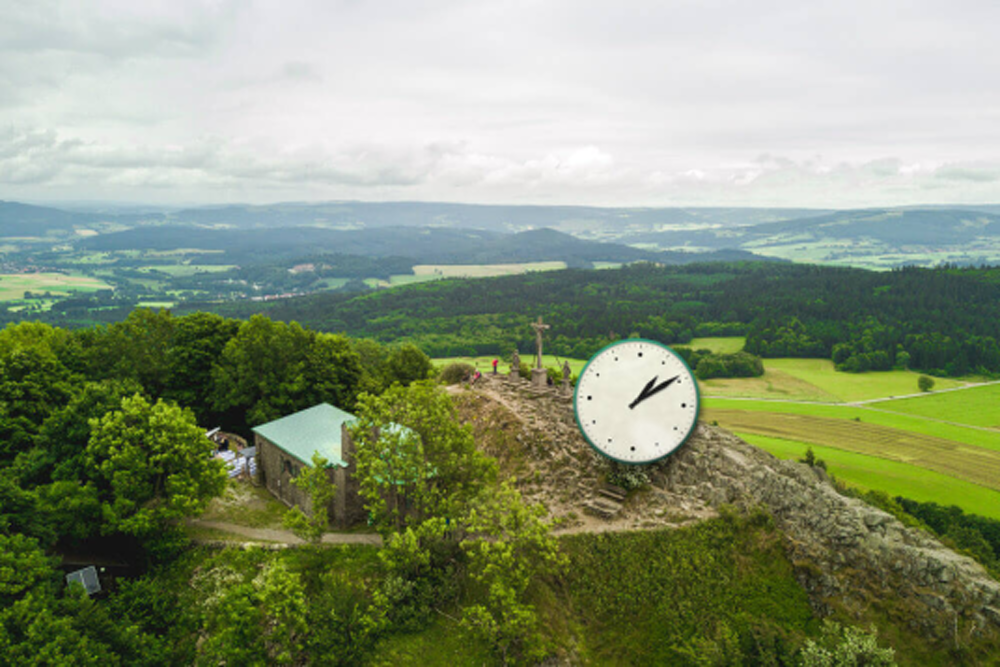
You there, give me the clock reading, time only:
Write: 1:09
